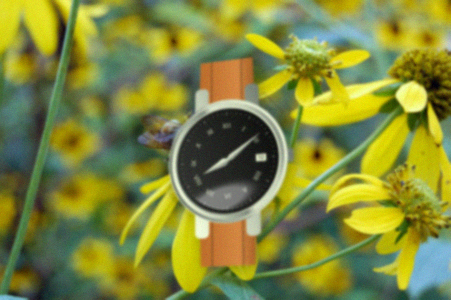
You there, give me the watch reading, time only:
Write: 8:09
